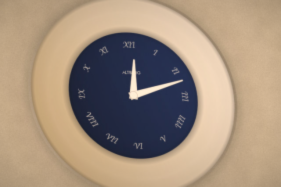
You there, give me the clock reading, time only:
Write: 12:12
